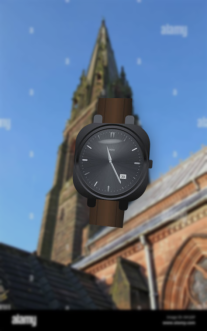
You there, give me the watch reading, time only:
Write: 11:25
